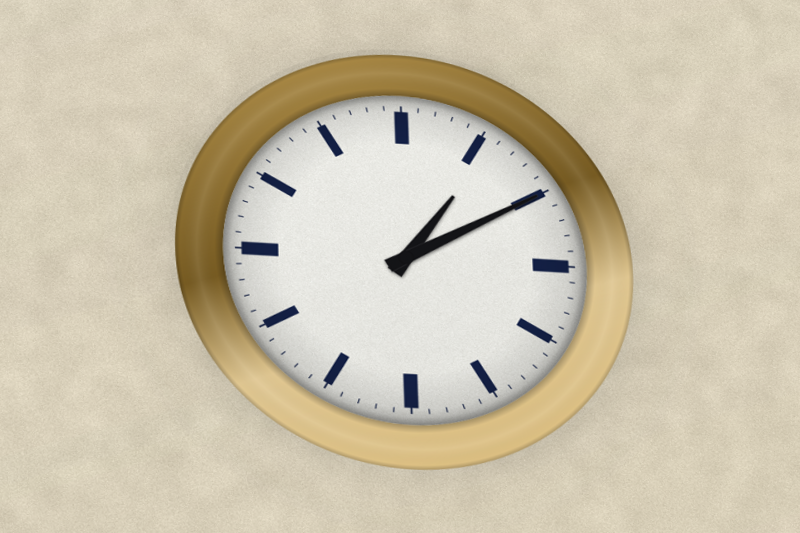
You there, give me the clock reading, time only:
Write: 1:10
